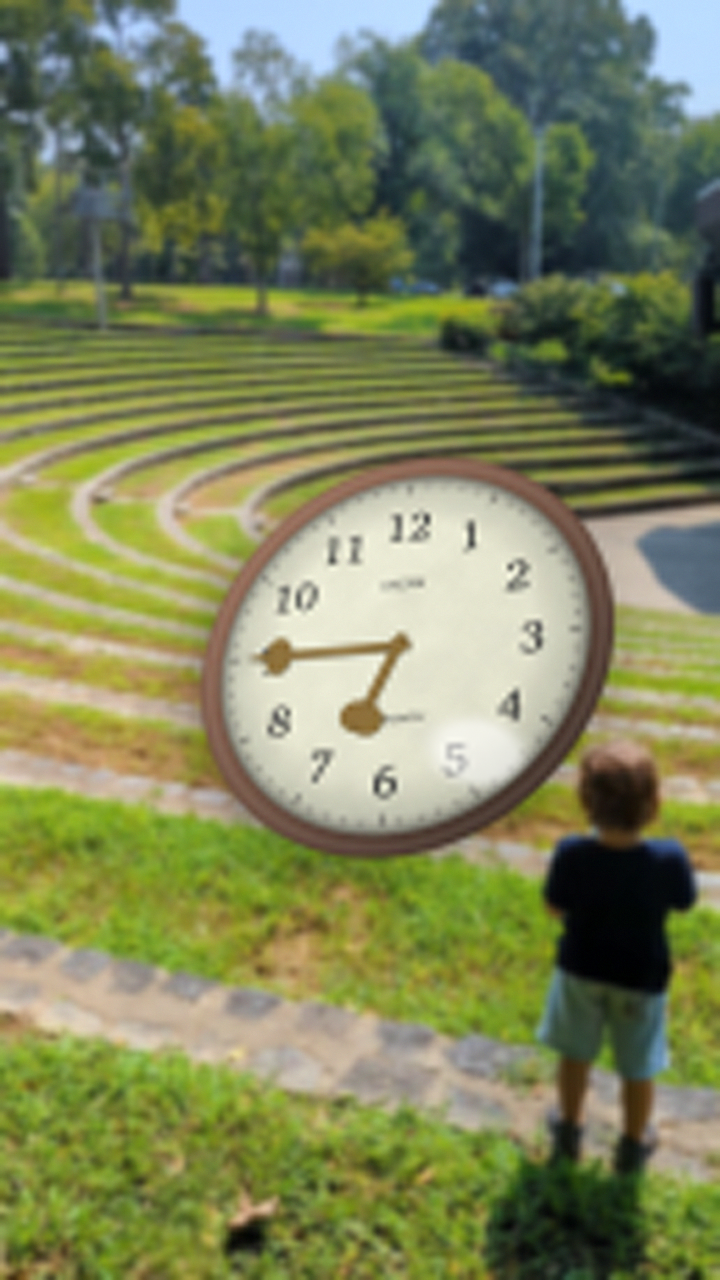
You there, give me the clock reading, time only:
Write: 6:45
